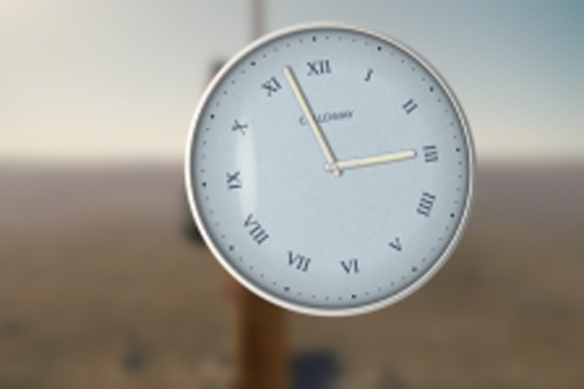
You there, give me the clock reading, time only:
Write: 2:57
